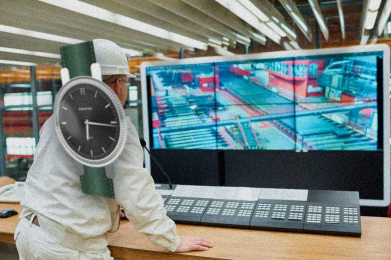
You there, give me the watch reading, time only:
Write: 6:16
